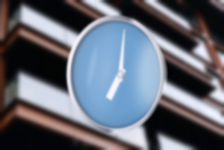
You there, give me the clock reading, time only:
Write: 7:01
